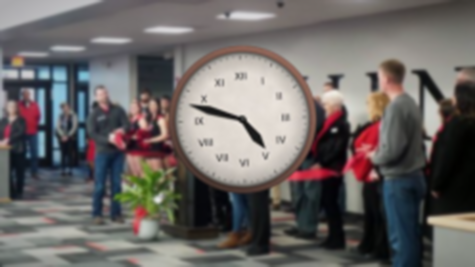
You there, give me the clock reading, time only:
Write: 4:48
